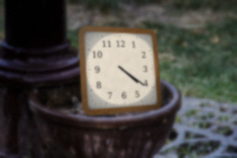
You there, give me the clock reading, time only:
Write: 4:21
